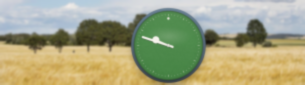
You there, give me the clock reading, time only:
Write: 9:48
